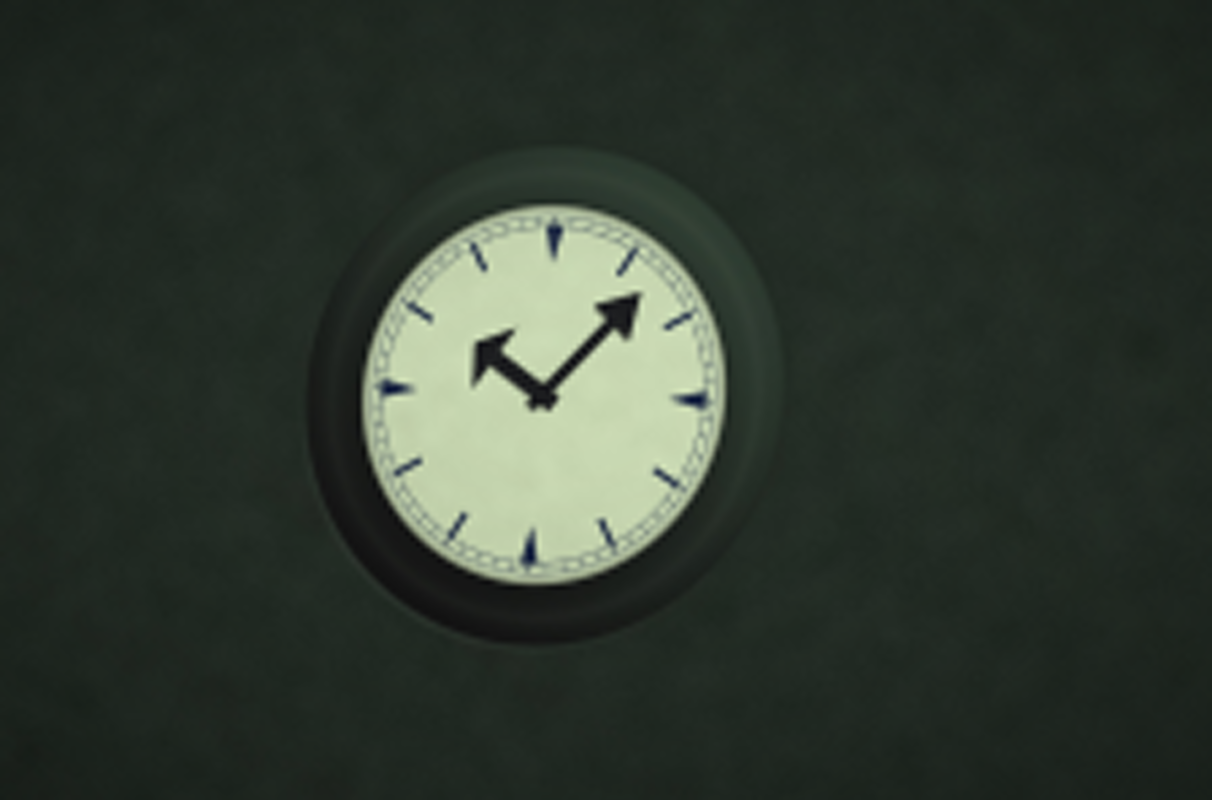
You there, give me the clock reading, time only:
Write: 10:07
